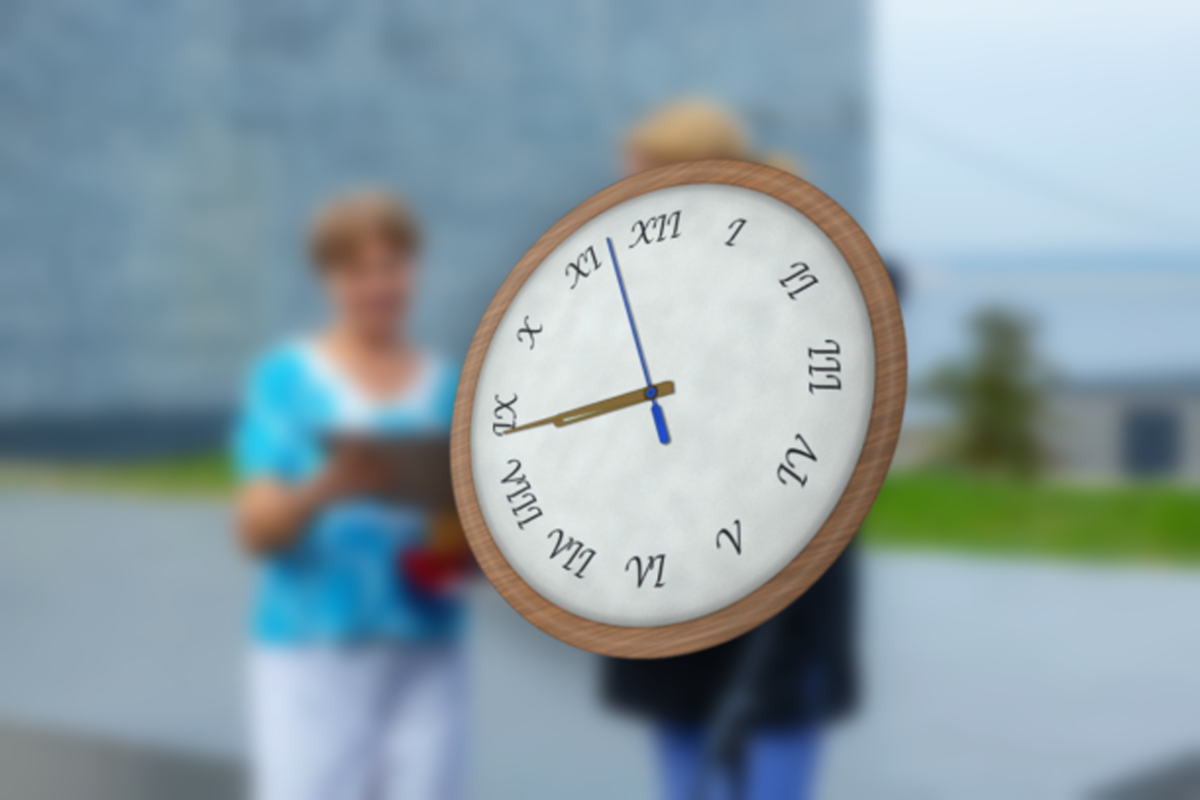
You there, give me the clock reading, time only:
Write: 8:43:57
